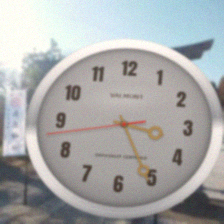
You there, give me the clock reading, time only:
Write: 3:25:43
